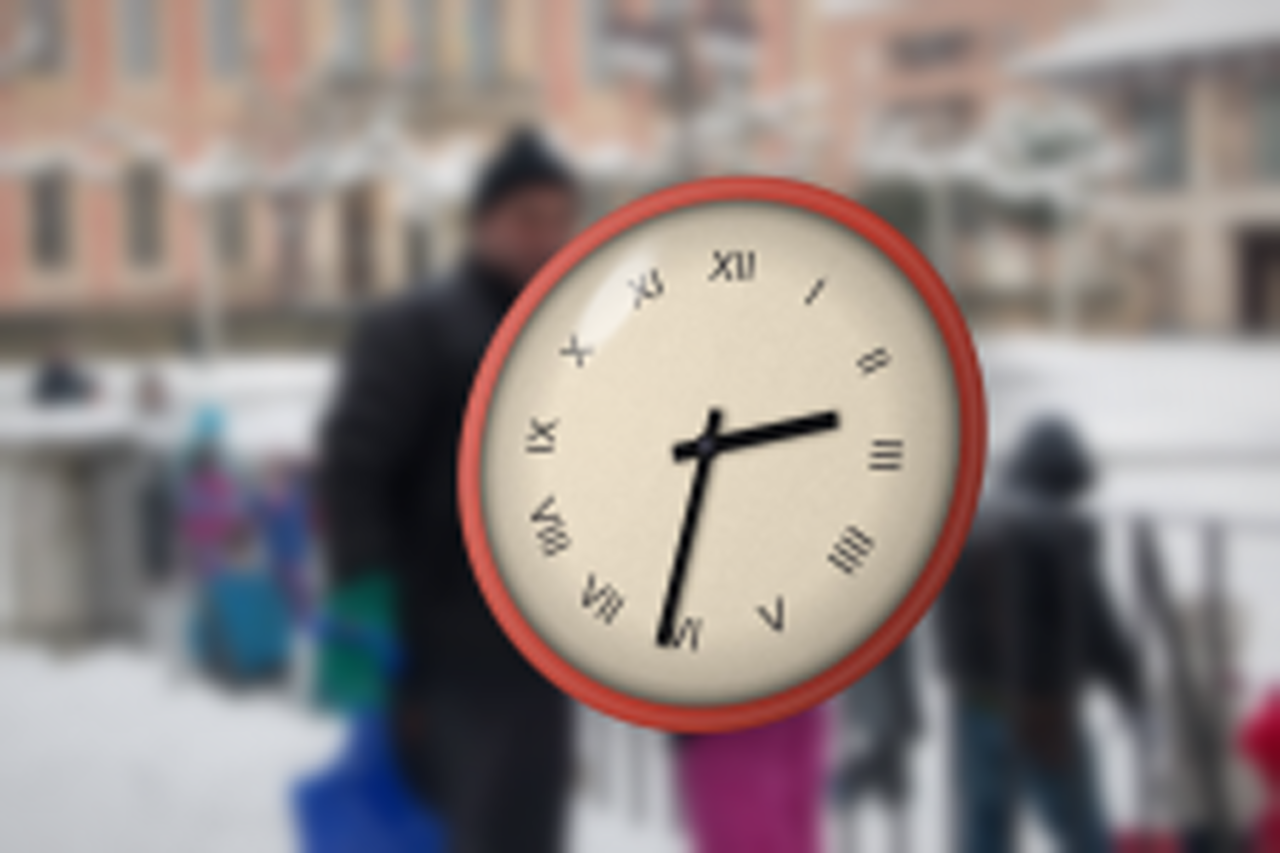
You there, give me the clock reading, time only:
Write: 2:31
